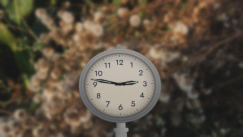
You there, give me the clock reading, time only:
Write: 2:47
